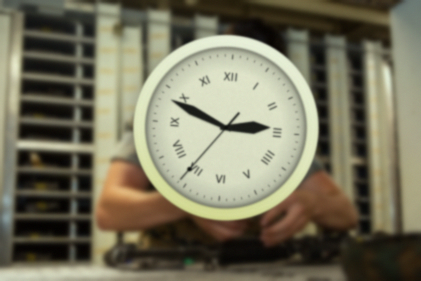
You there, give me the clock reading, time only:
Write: 2:48:36
